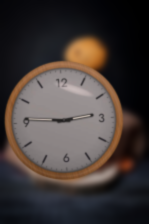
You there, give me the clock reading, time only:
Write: 2:46
